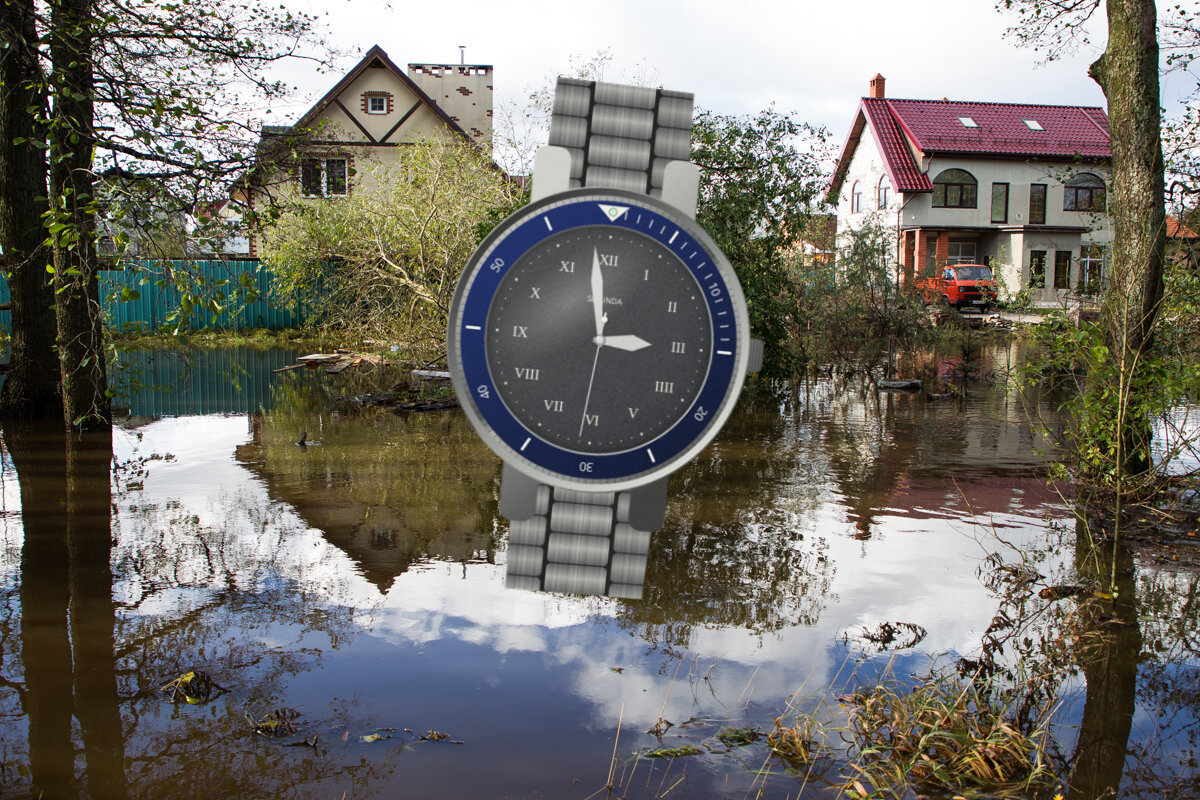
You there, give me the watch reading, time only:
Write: 2:58:31
